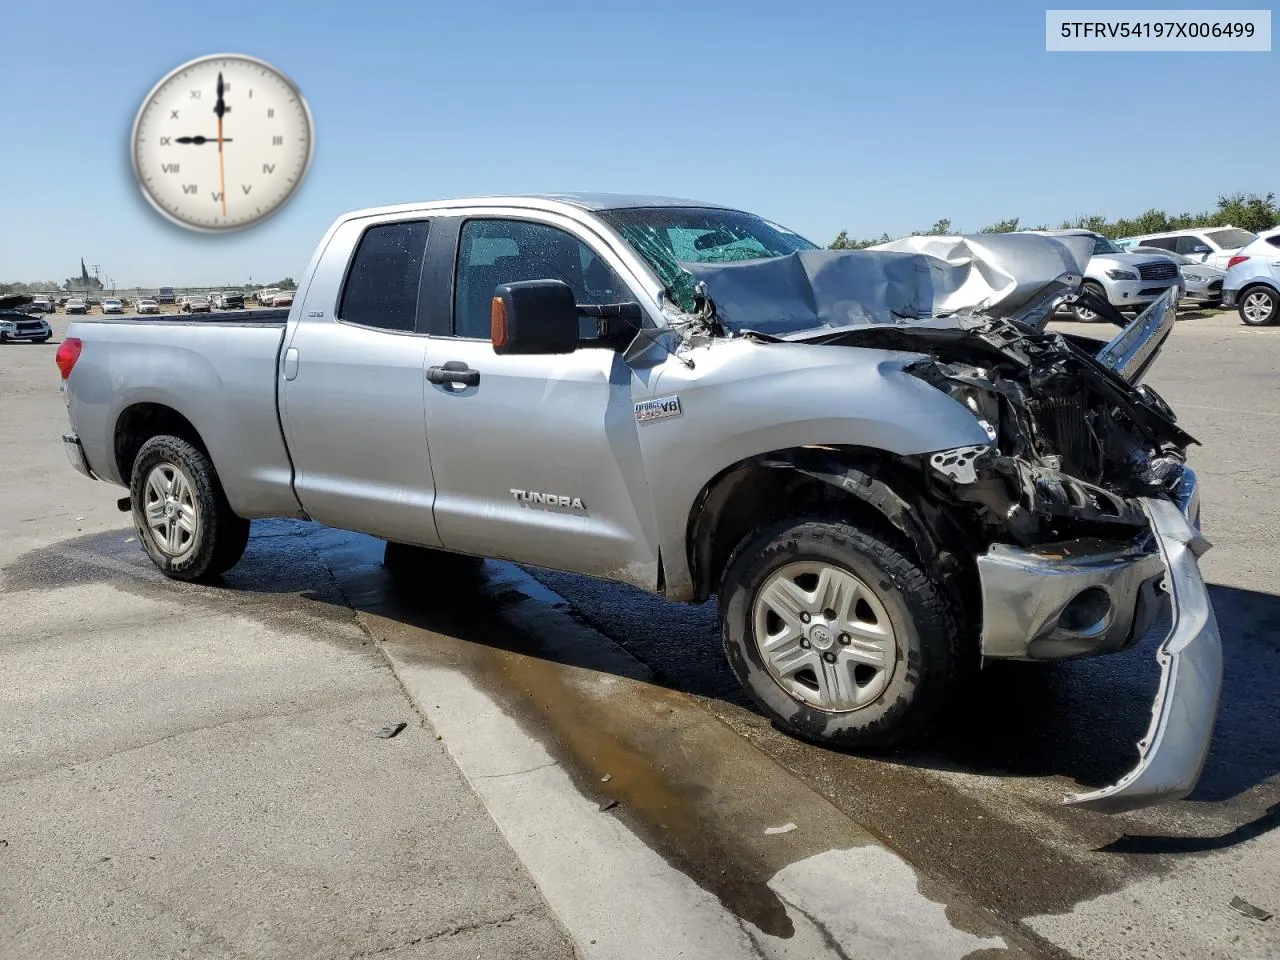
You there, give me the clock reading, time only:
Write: 8:59:29
